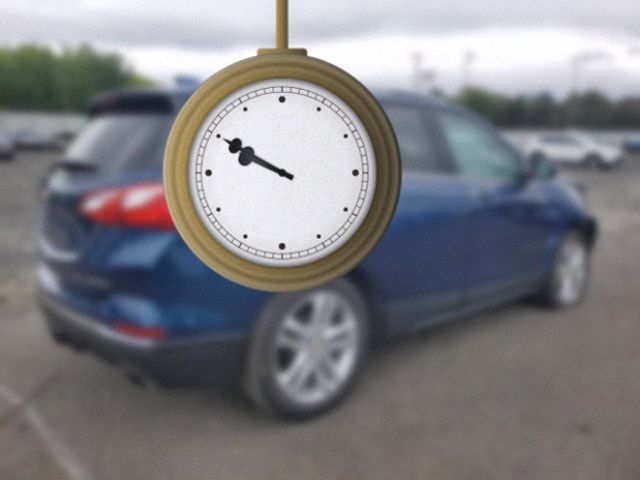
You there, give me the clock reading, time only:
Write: 9:50
